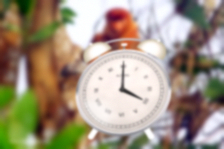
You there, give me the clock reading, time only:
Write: 4:00
